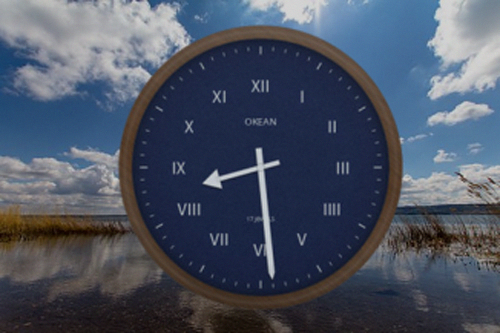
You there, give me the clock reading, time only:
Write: 8:29
